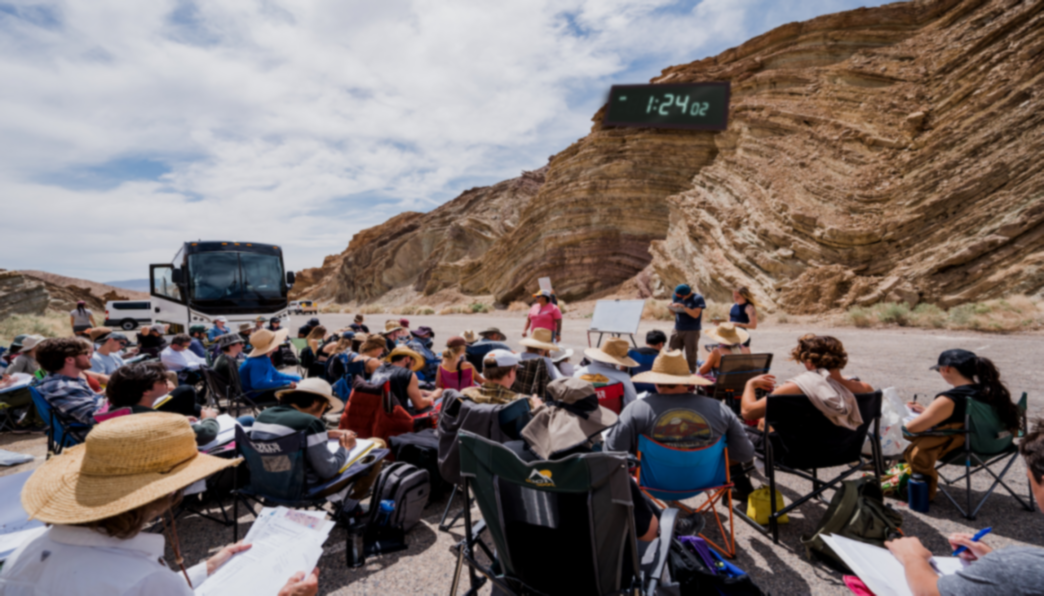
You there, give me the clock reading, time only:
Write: 1:24
